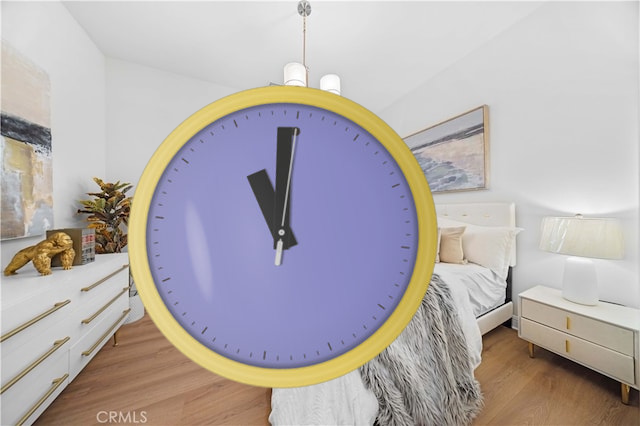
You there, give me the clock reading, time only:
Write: 10:59:00
